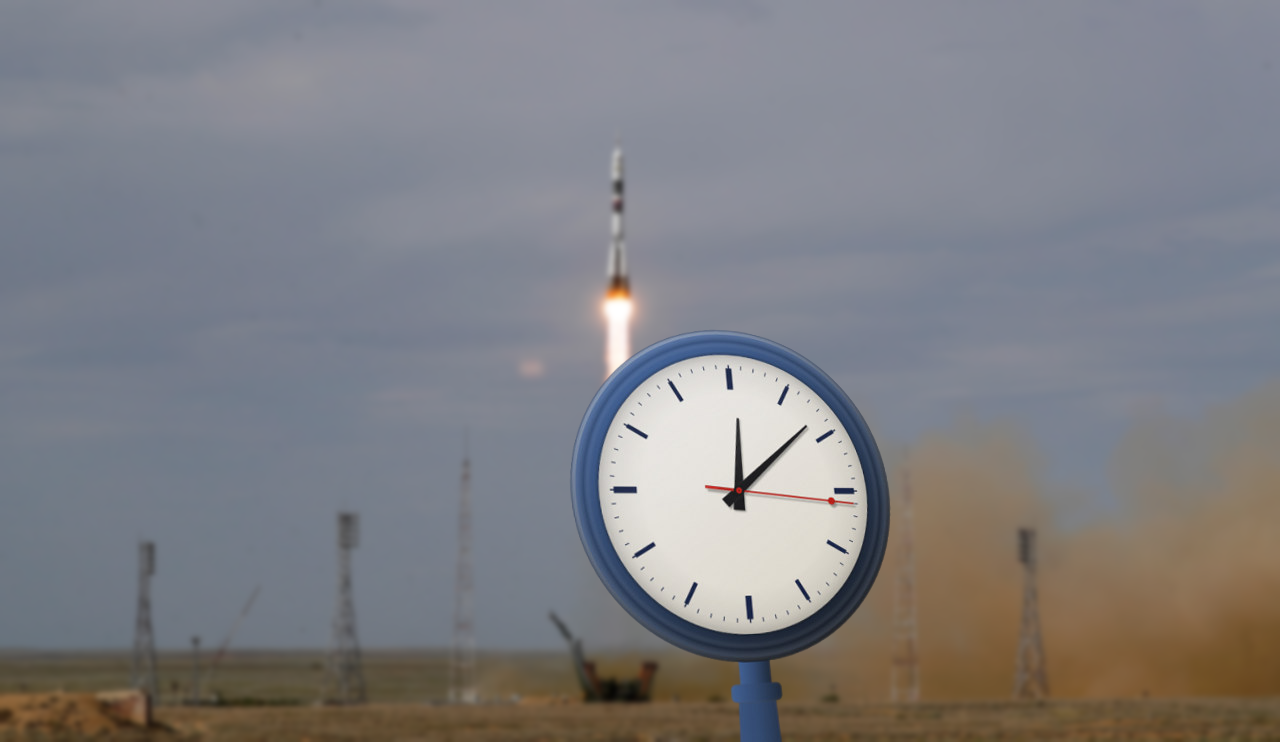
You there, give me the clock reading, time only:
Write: 12:08:16
